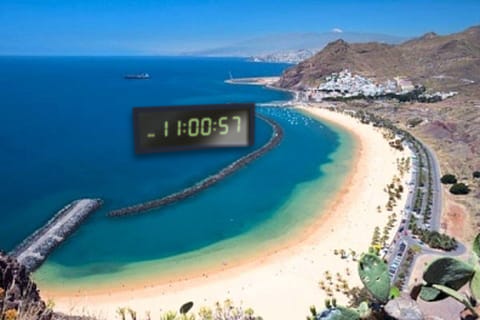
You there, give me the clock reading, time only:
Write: 11:00:57
